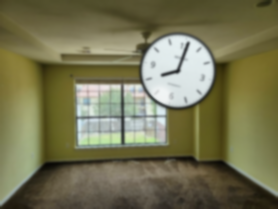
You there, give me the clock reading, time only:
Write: 8:01
